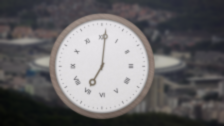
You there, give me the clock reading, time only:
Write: 7:01
